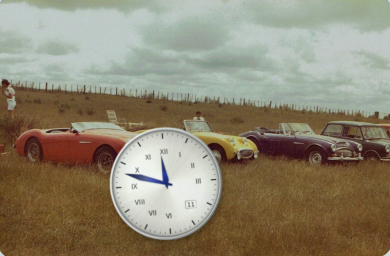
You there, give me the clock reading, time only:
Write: 11:48
